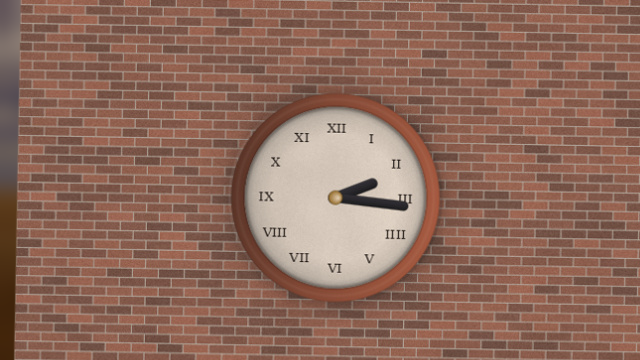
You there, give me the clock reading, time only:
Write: 2:16
